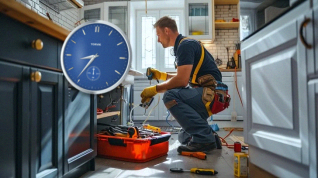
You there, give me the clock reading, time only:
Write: 8:36
